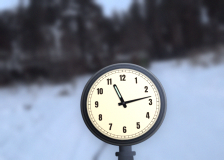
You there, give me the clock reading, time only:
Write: 11:13
